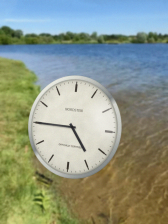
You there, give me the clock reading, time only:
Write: 4:45
